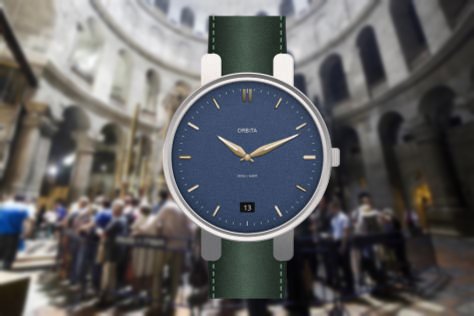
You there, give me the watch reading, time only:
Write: 10:11
